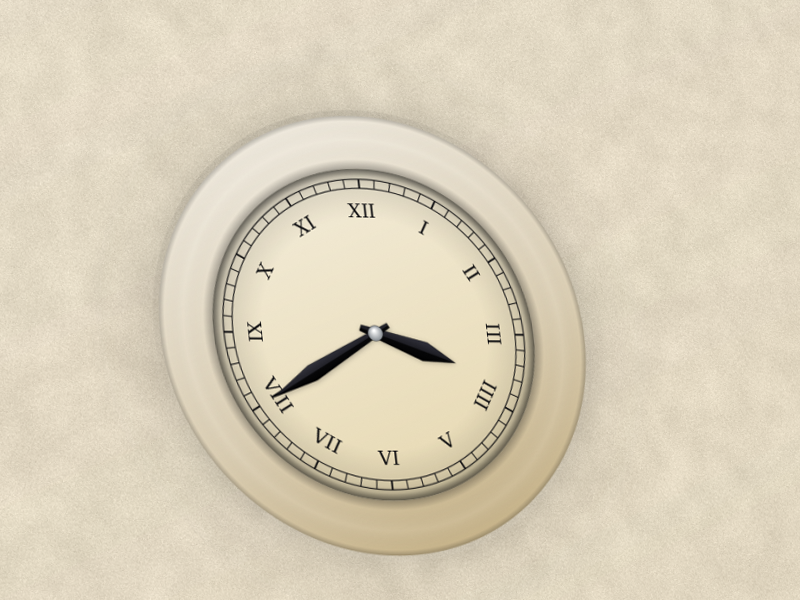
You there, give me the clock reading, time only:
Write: 3:40
